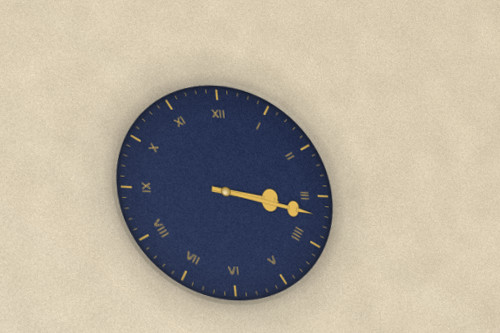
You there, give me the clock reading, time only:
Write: 3:17
